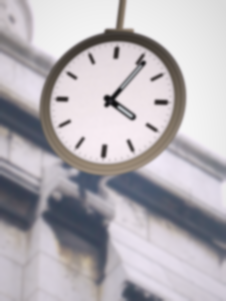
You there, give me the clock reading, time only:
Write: 4:06
